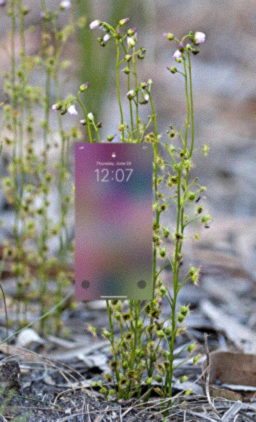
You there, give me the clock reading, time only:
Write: 12:07
